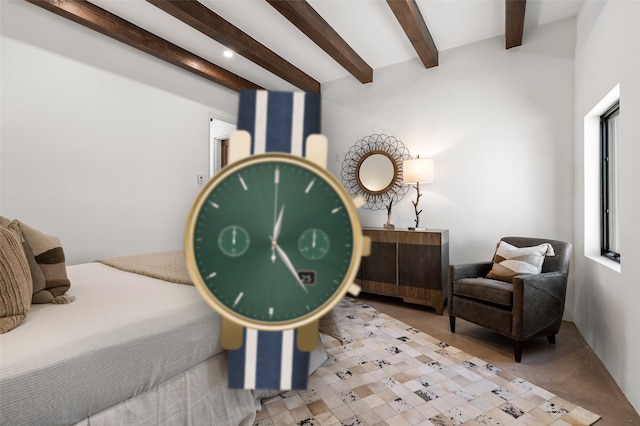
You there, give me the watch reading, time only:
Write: 12:24
